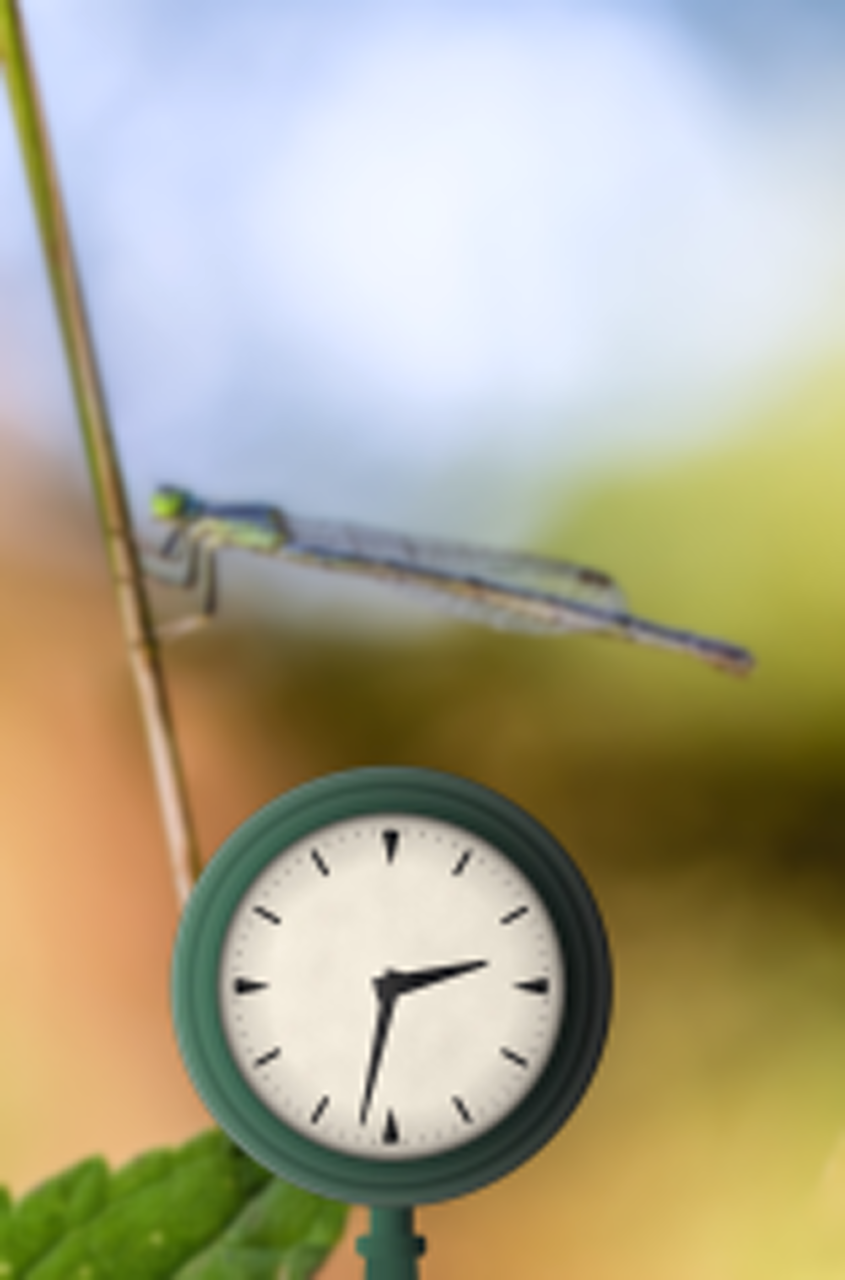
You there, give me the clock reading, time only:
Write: 2:32
